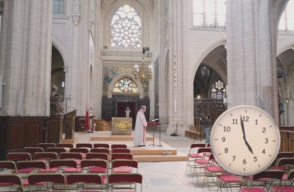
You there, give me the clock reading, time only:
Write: 4:58
